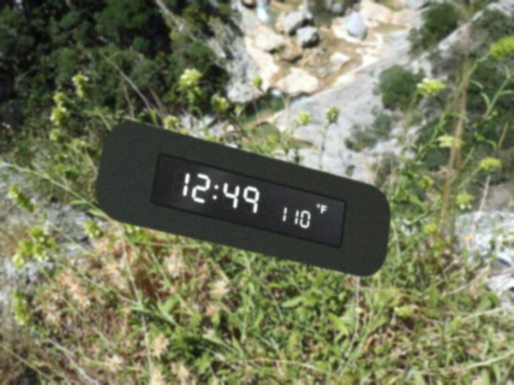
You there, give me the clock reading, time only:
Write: 12:49
